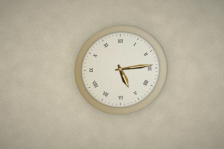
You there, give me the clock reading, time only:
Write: 5:14
